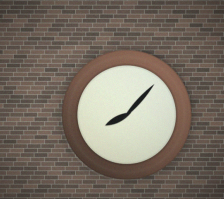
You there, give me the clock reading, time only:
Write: 8:07
